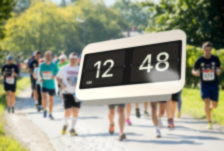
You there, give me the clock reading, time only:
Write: 12:48
